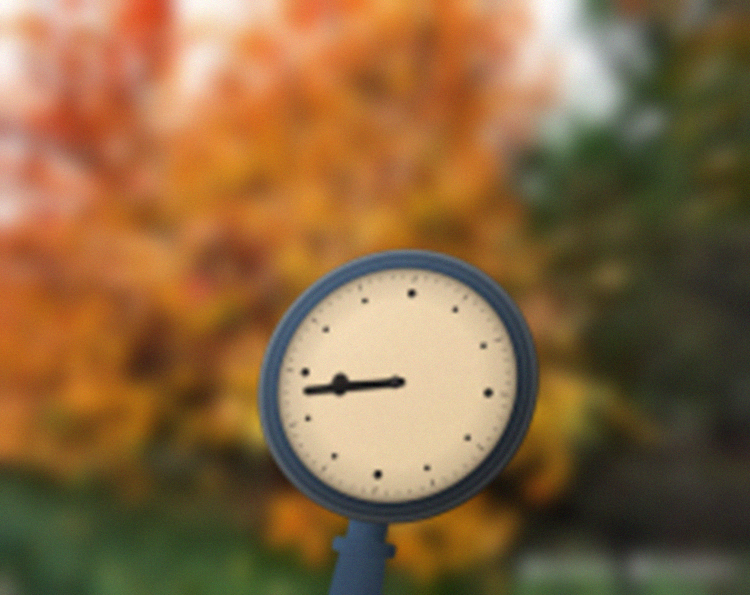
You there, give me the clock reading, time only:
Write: 8:43
